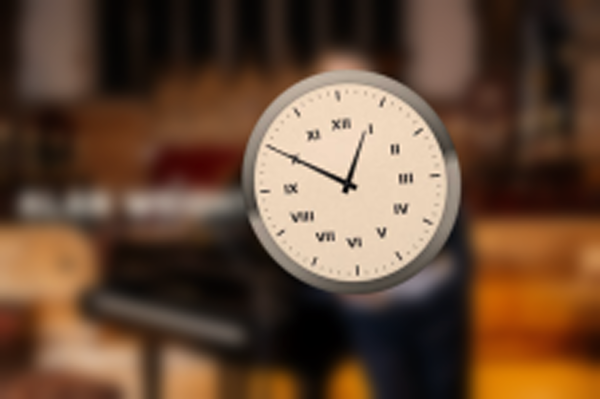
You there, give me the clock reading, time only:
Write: 12:50
